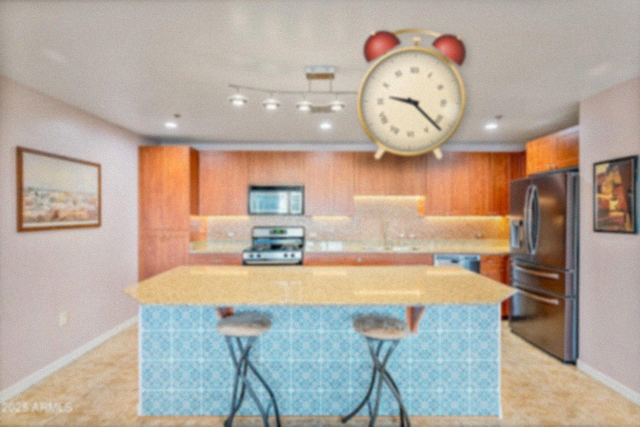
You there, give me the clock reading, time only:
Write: 9:22
